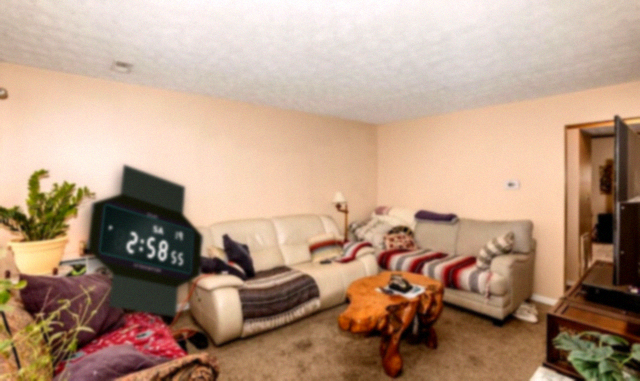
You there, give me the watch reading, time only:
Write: 2:58
